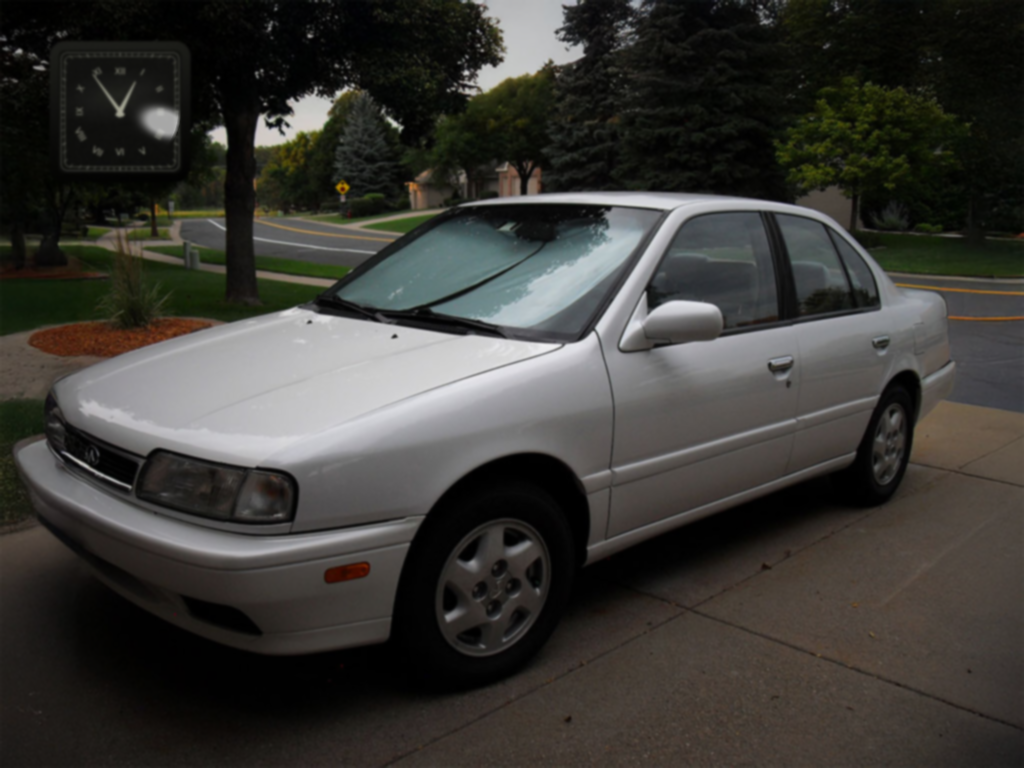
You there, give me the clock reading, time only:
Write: 12:54
